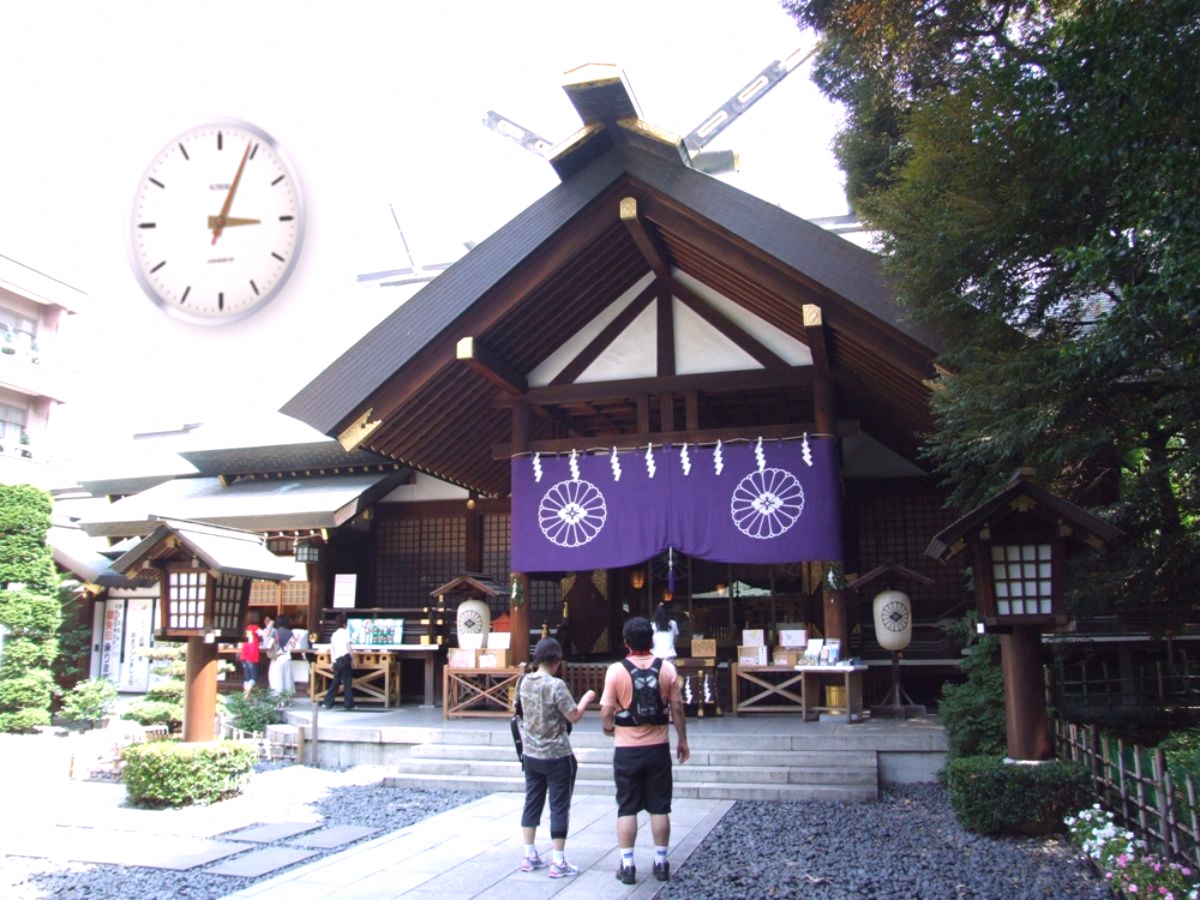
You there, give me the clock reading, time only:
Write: 3:04:04
